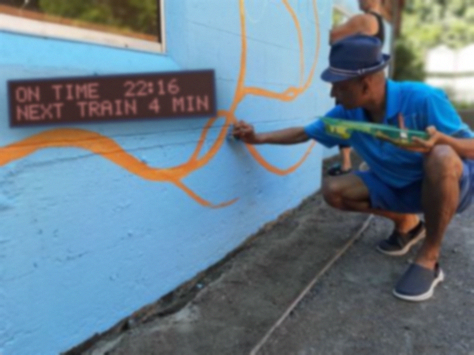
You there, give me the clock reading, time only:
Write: 22:16
